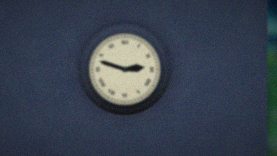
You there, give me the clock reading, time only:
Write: 2:48
